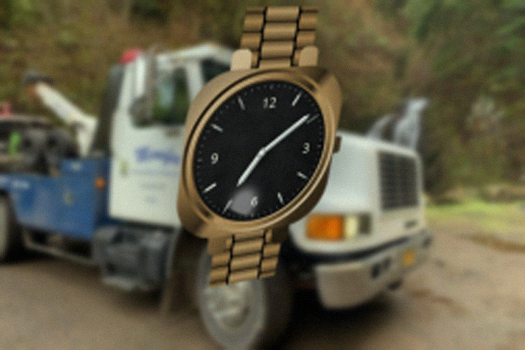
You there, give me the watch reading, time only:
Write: 7:09
